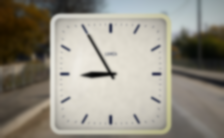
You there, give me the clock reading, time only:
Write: 8:55
